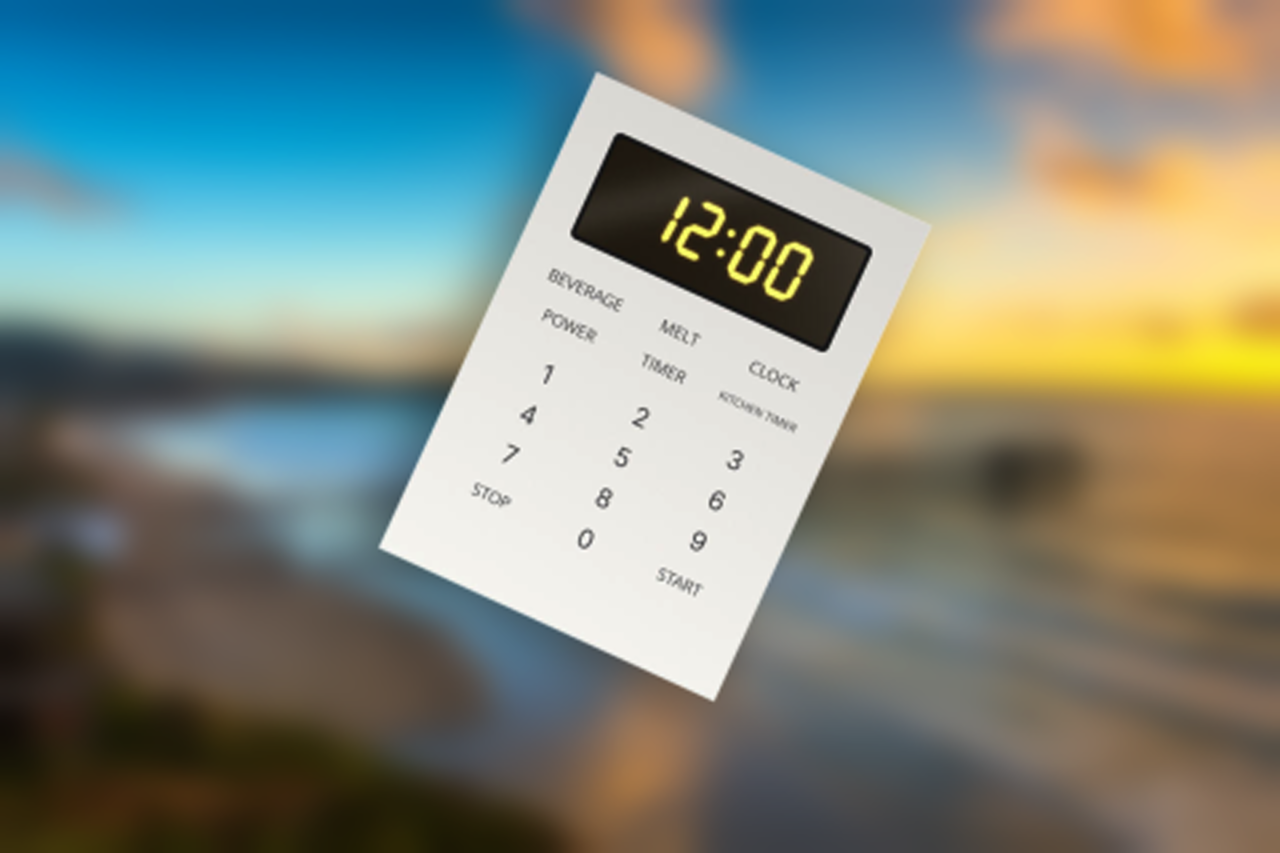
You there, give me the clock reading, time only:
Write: 12:00
